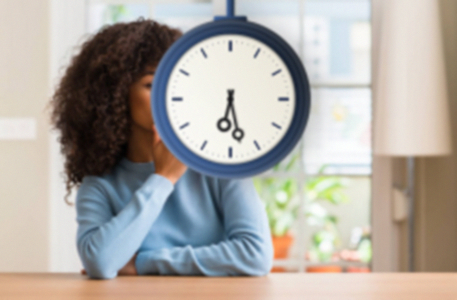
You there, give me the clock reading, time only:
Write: 6:28
